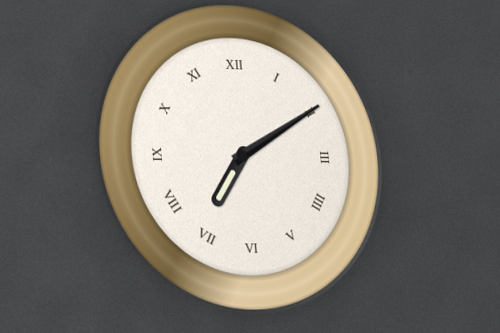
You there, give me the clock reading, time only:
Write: 7:10
